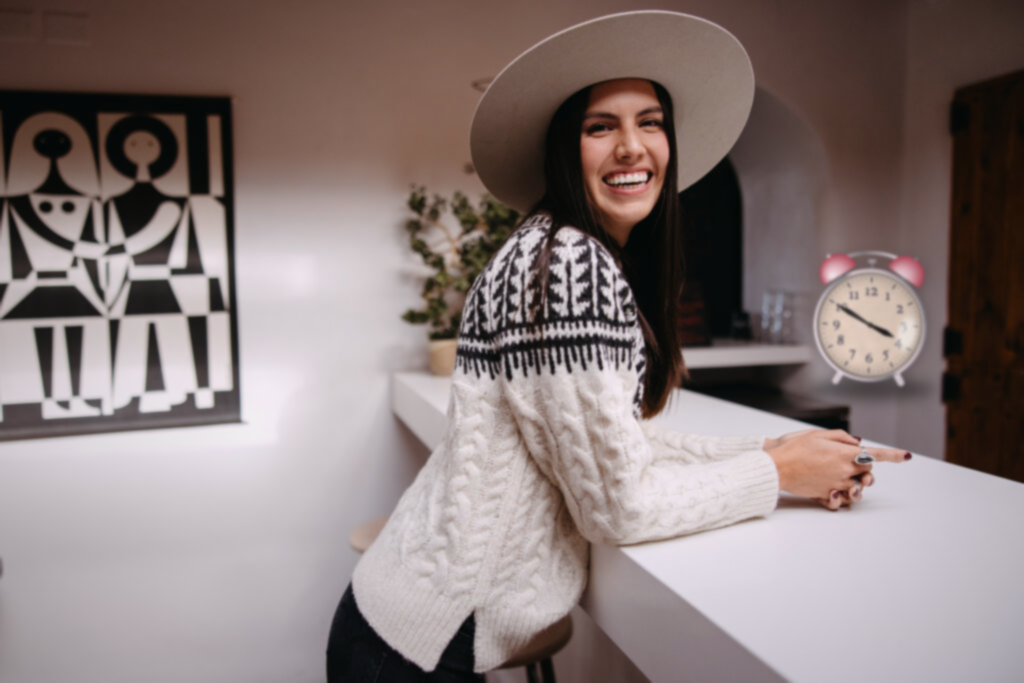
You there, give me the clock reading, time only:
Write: 3:50
